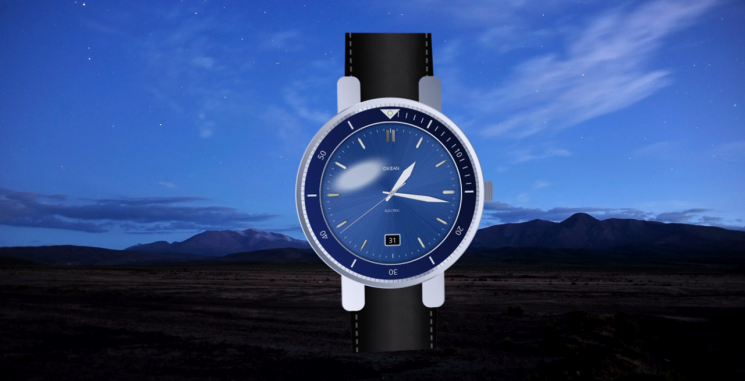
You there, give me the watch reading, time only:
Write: 1:16:39
